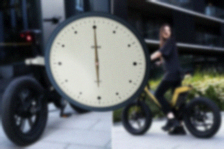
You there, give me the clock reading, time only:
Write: 6:00
